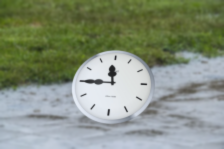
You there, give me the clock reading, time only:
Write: 11:45
